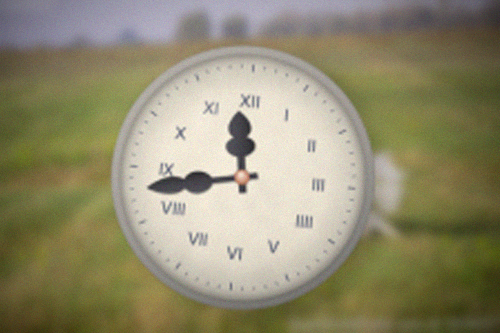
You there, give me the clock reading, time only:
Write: 11:43
